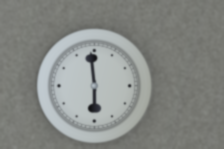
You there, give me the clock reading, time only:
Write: 5:59
